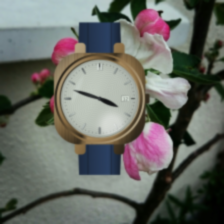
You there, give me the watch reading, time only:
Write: 3:48
